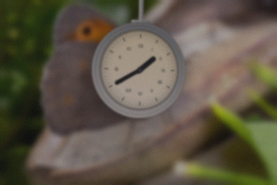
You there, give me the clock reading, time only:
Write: 1:40
